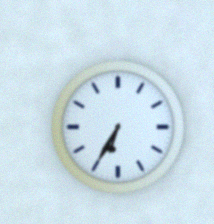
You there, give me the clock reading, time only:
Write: 6:35
